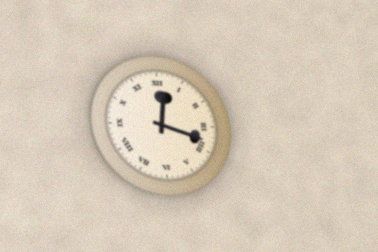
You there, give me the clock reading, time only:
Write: 12:18
